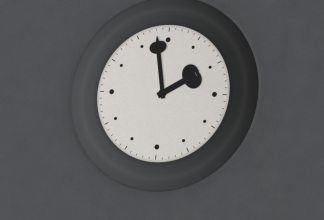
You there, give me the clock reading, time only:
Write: 1:58
